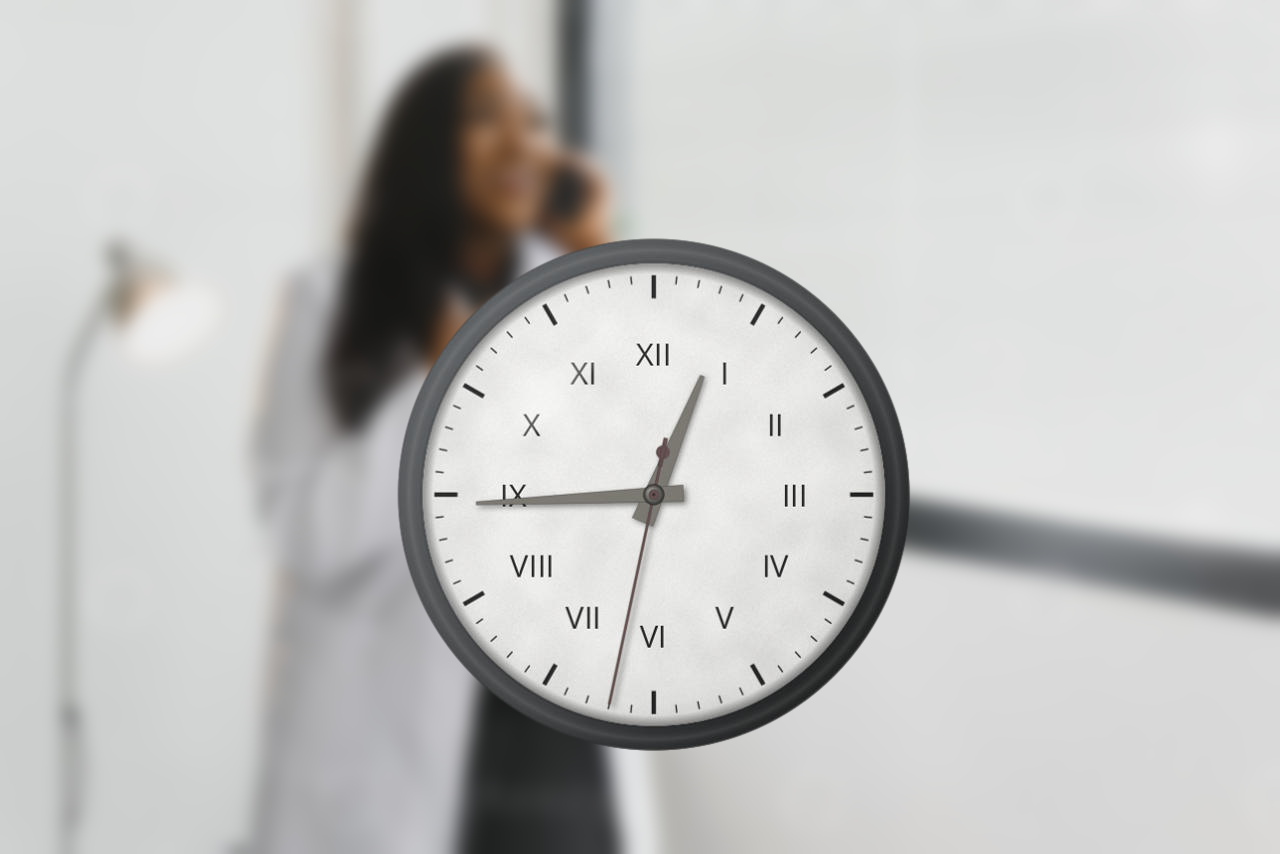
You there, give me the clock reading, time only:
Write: 12:44:32
